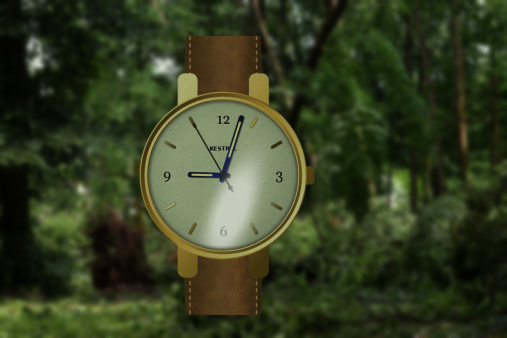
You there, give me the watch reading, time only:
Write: 9:02:55
